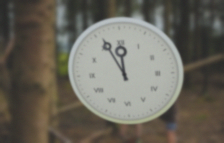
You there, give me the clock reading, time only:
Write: 11:56
